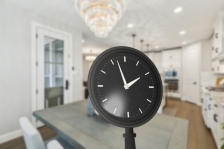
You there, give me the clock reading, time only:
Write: 1:57
